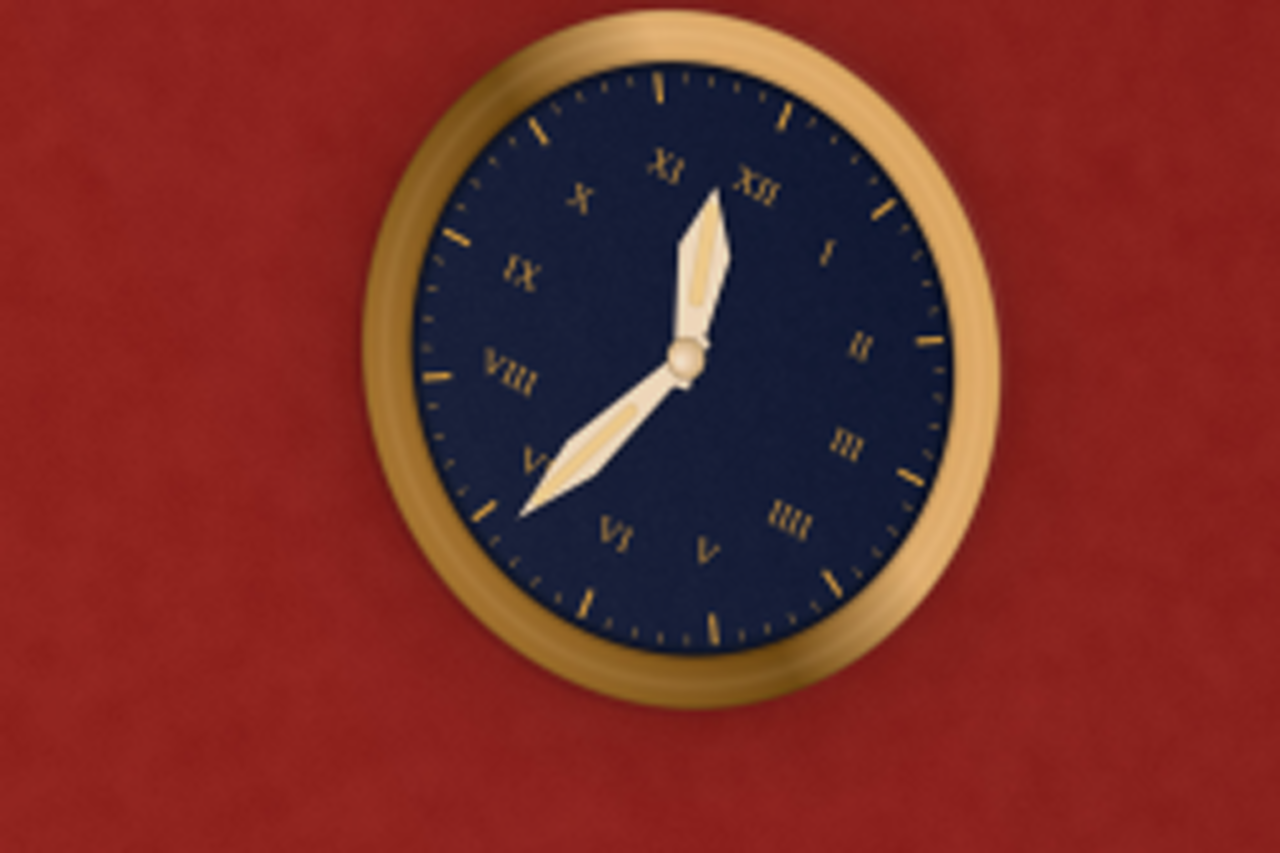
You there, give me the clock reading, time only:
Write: 11:34
